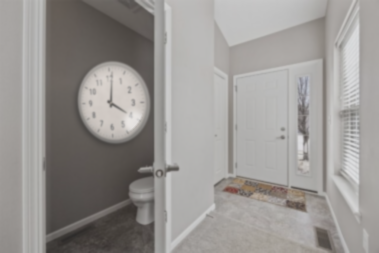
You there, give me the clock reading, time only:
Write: 4:01
